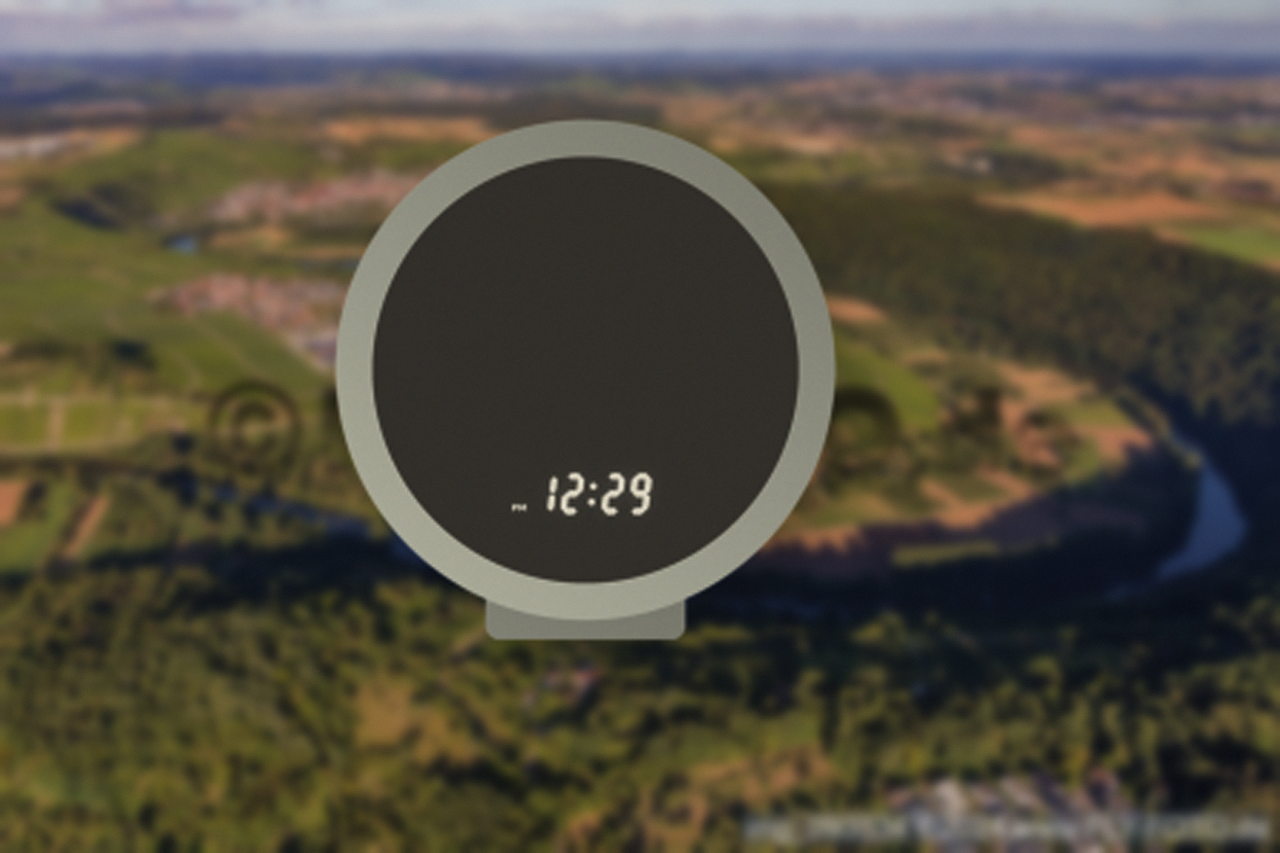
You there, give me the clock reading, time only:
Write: 12:29
